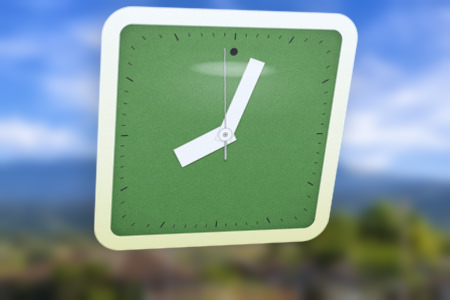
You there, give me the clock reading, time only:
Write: 8:02:59
